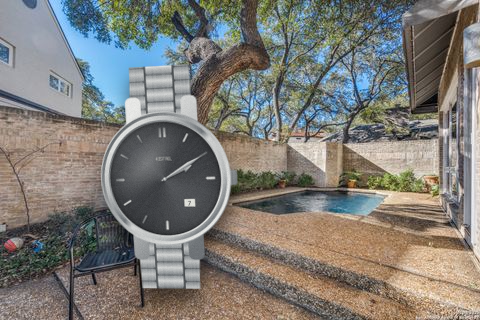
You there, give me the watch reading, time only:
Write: 2:10
